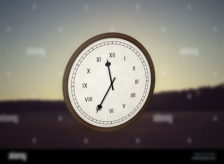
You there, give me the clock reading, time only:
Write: 11:35
